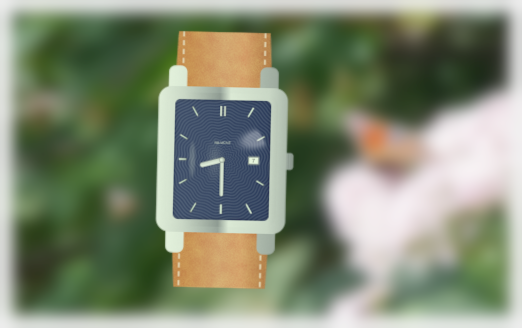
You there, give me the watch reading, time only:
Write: 8:30
